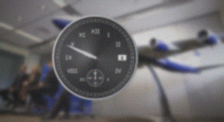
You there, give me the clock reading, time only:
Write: 9:49
